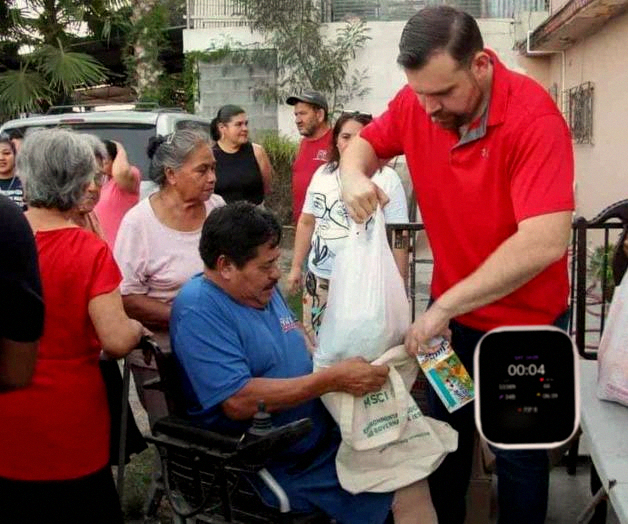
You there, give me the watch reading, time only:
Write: 0:04
